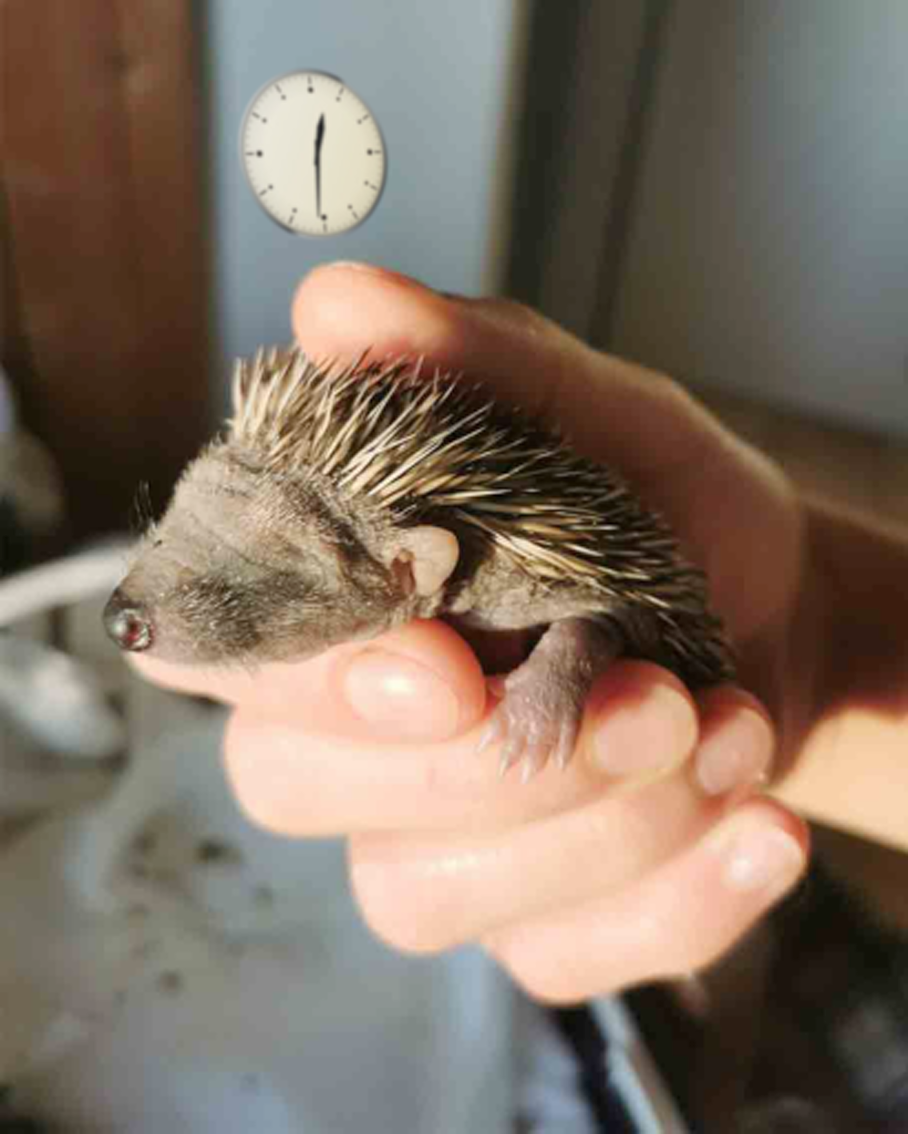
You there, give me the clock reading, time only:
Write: 12:31
